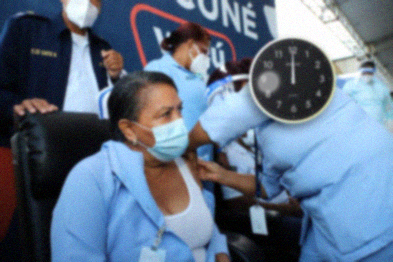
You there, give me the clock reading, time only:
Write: 12:00
